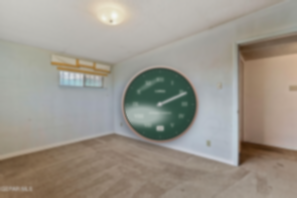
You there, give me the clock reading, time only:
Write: 2:11
